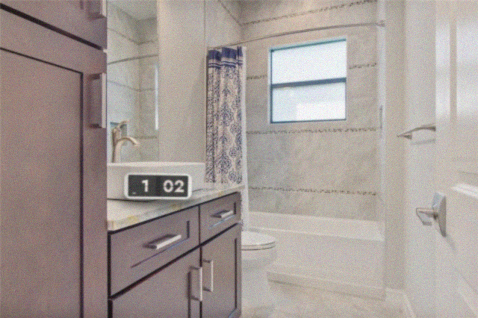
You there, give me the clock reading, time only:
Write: 1:02
